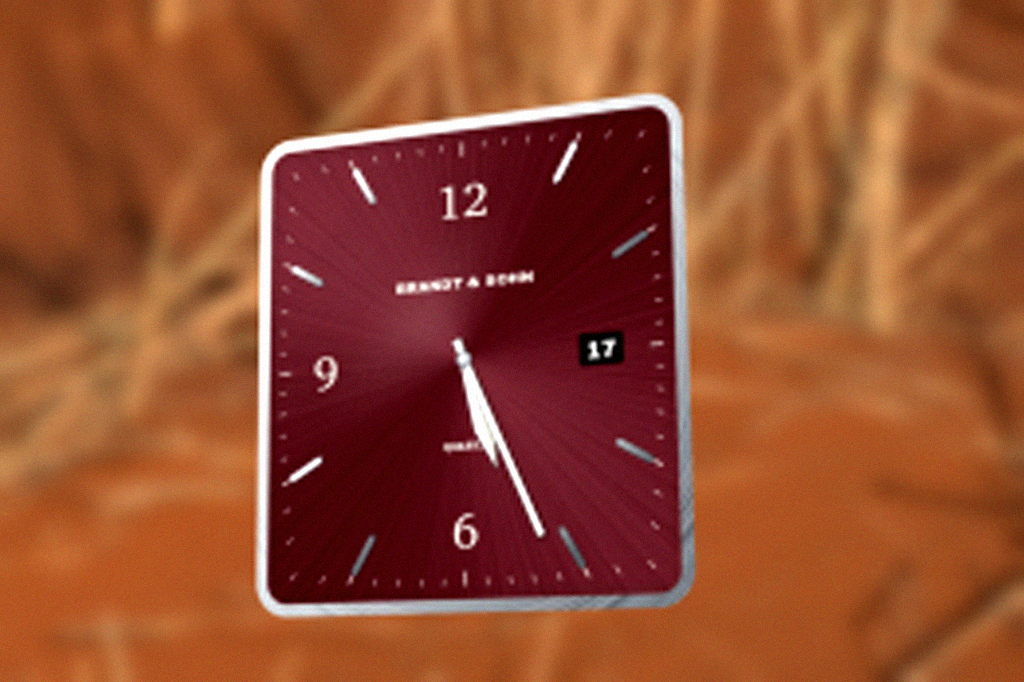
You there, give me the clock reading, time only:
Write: 5:26
